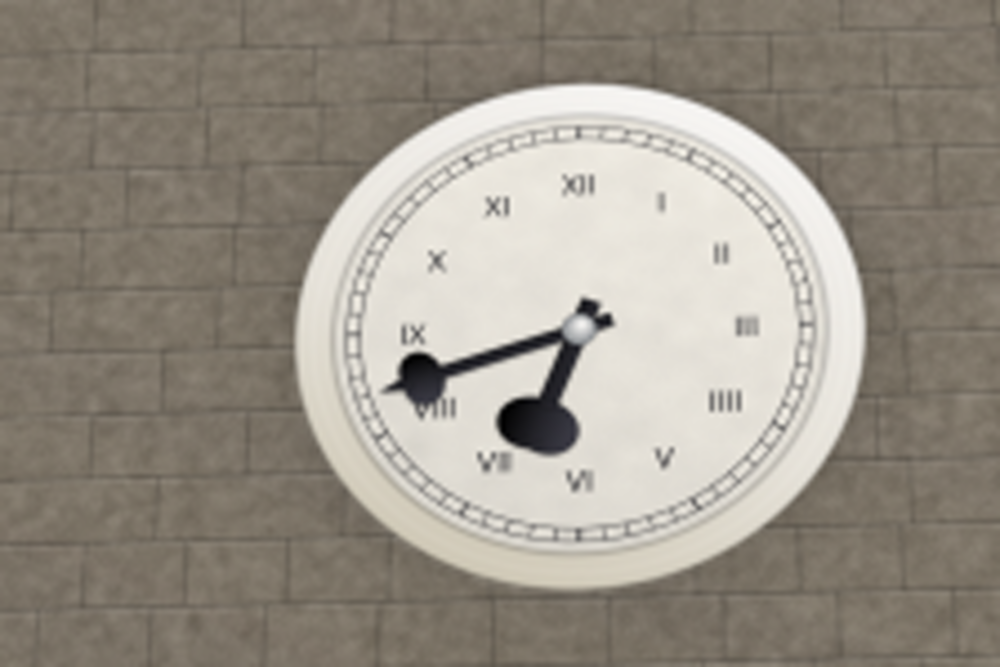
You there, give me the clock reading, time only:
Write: 6:42
